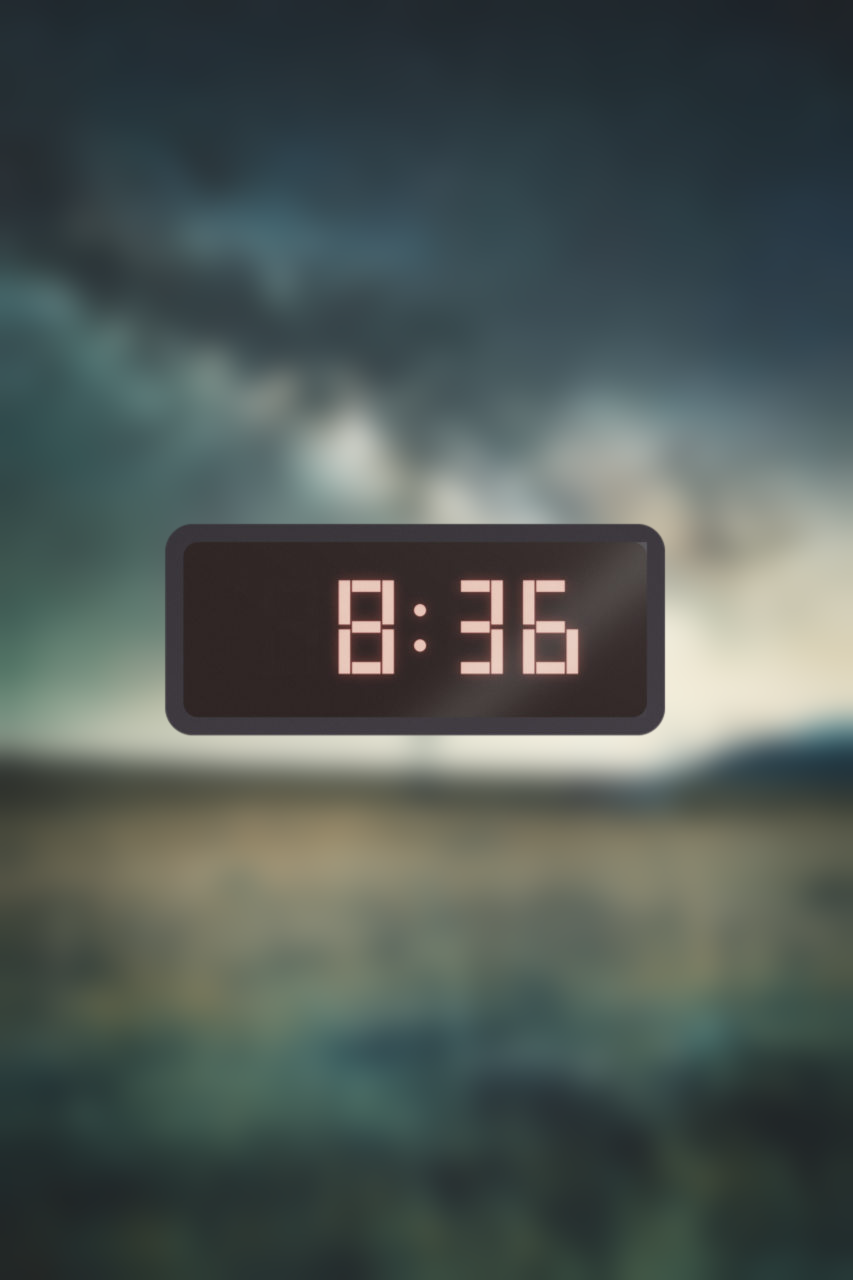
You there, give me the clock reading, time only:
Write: 8:36
